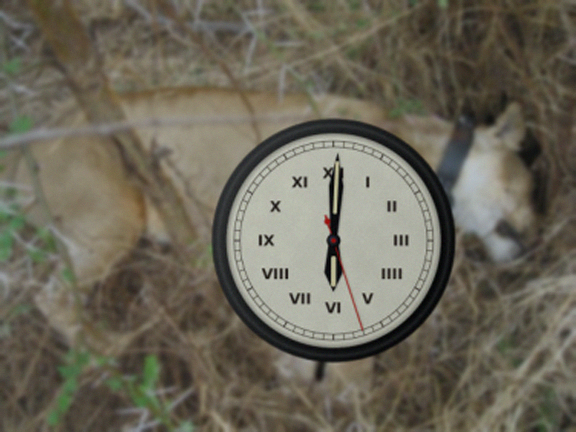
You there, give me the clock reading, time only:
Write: 6:00:27
